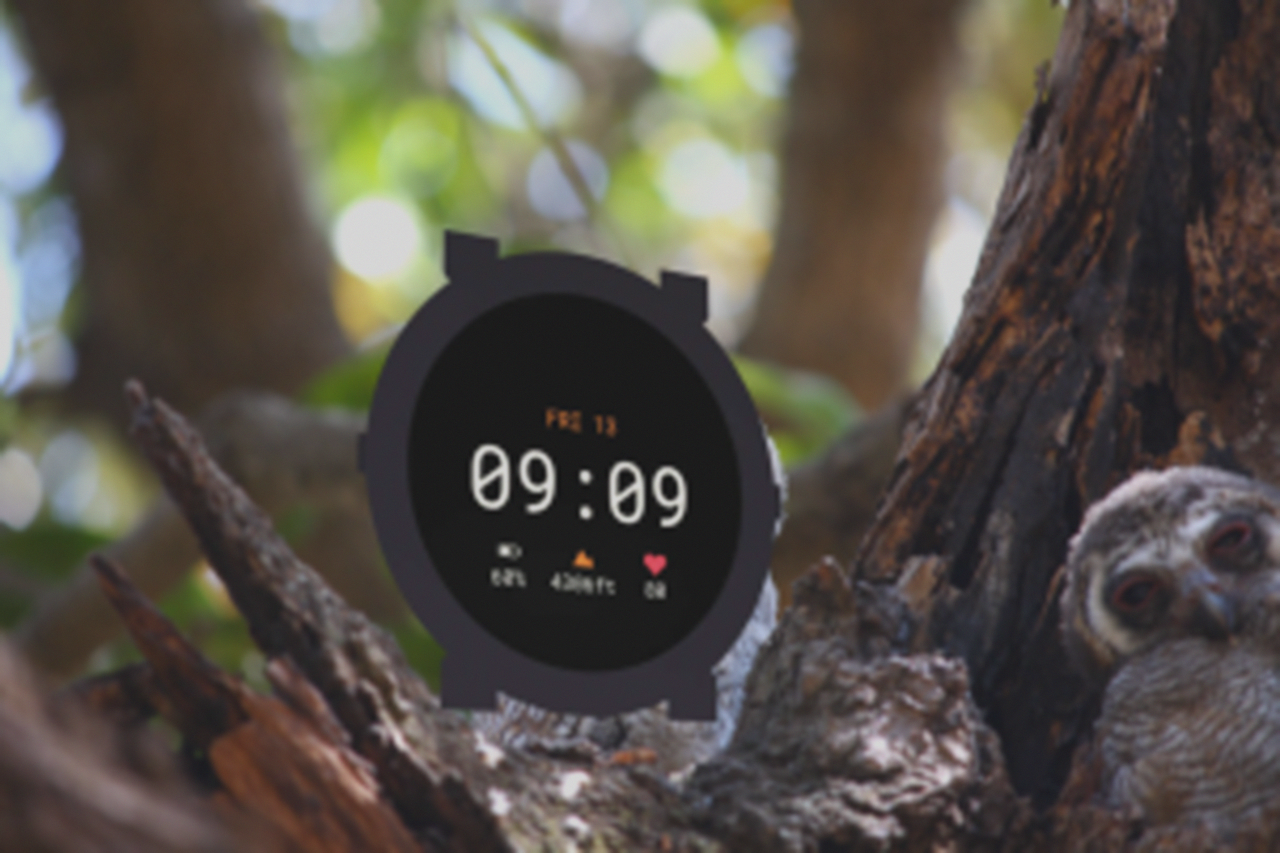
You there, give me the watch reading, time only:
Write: 9:09
